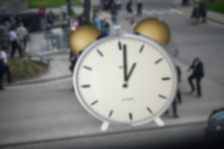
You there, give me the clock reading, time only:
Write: 1:01
